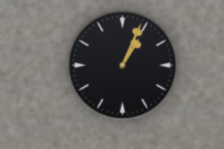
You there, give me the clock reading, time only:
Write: 1:04
